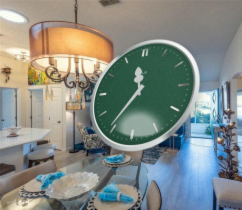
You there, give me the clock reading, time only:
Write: 11:36
